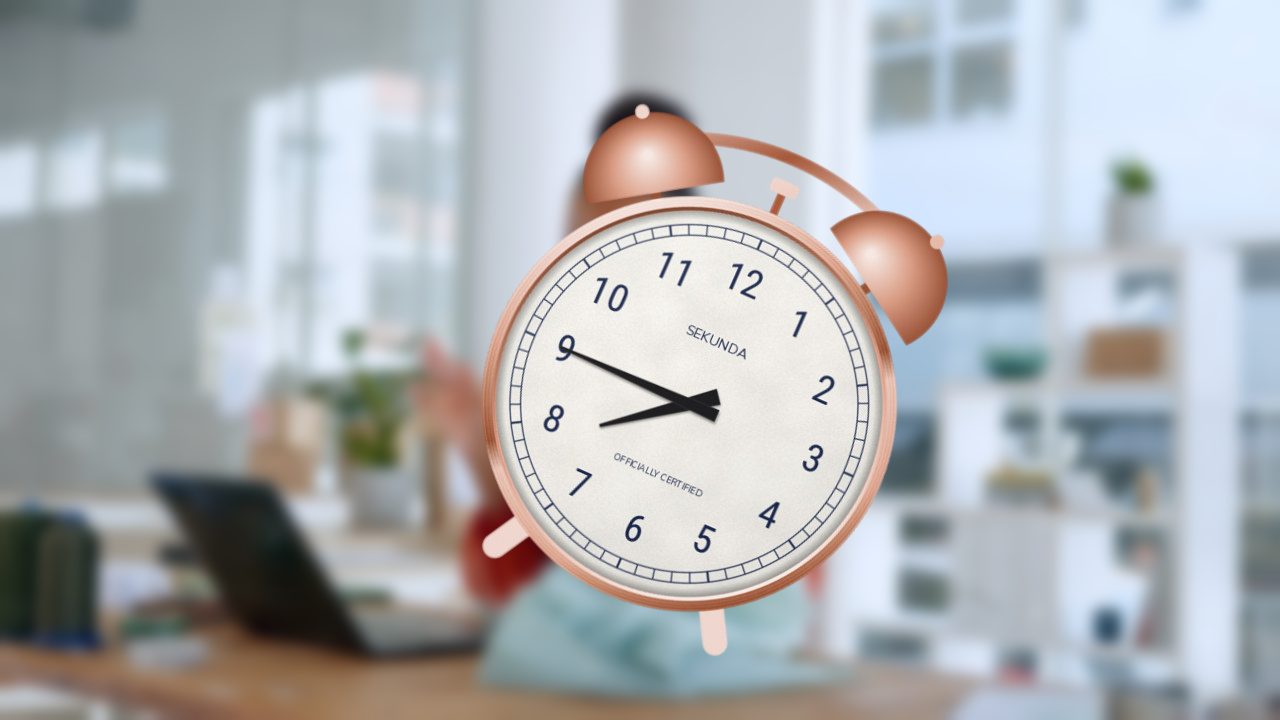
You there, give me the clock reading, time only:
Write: 7:45
